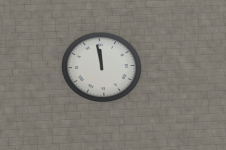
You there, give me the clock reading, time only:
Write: 11:59
